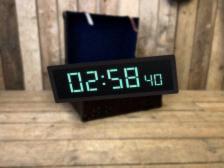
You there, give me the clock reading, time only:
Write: 2:58:40
